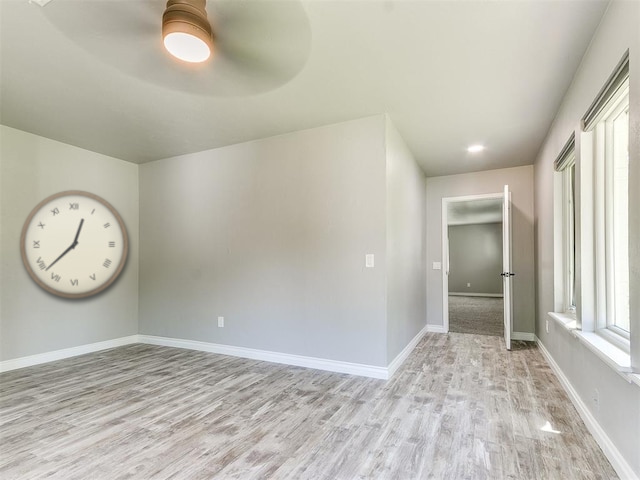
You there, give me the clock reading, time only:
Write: 12:38
